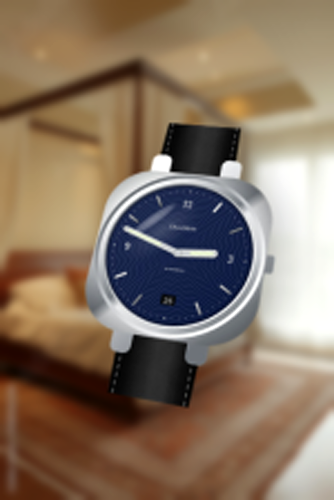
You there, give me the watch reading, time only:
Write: 2:48
